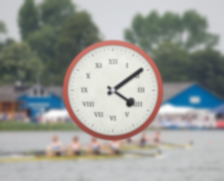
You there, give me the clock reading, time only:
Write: 4:09
